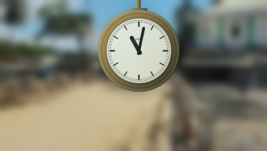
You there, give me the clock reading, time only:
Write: 11:02
